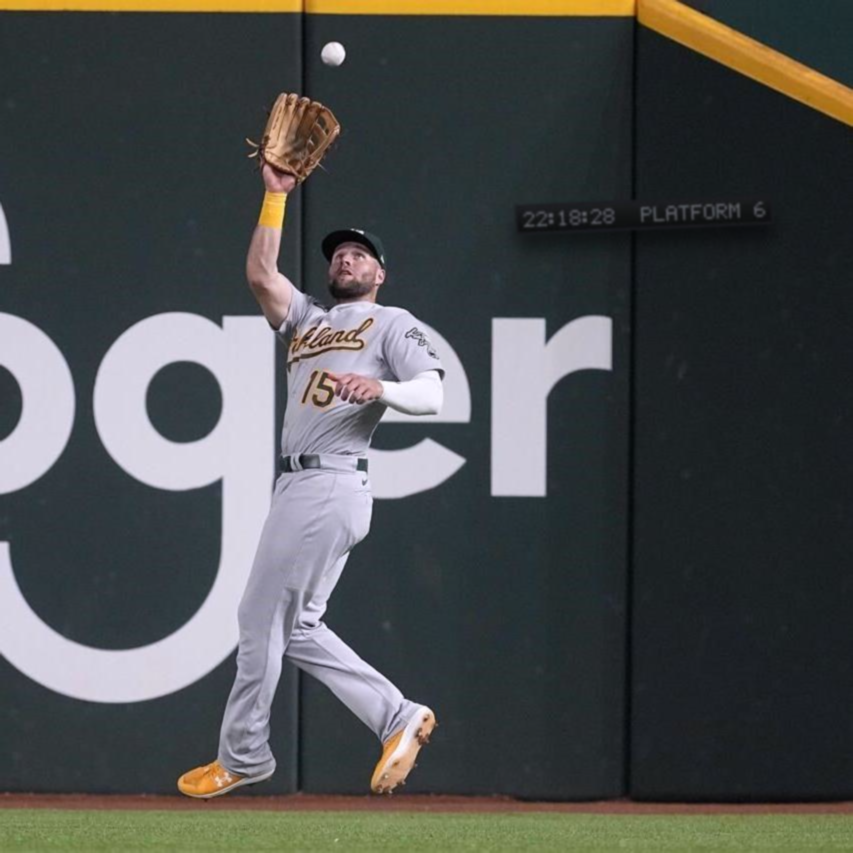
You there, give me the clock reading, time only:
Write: 22:18:28
